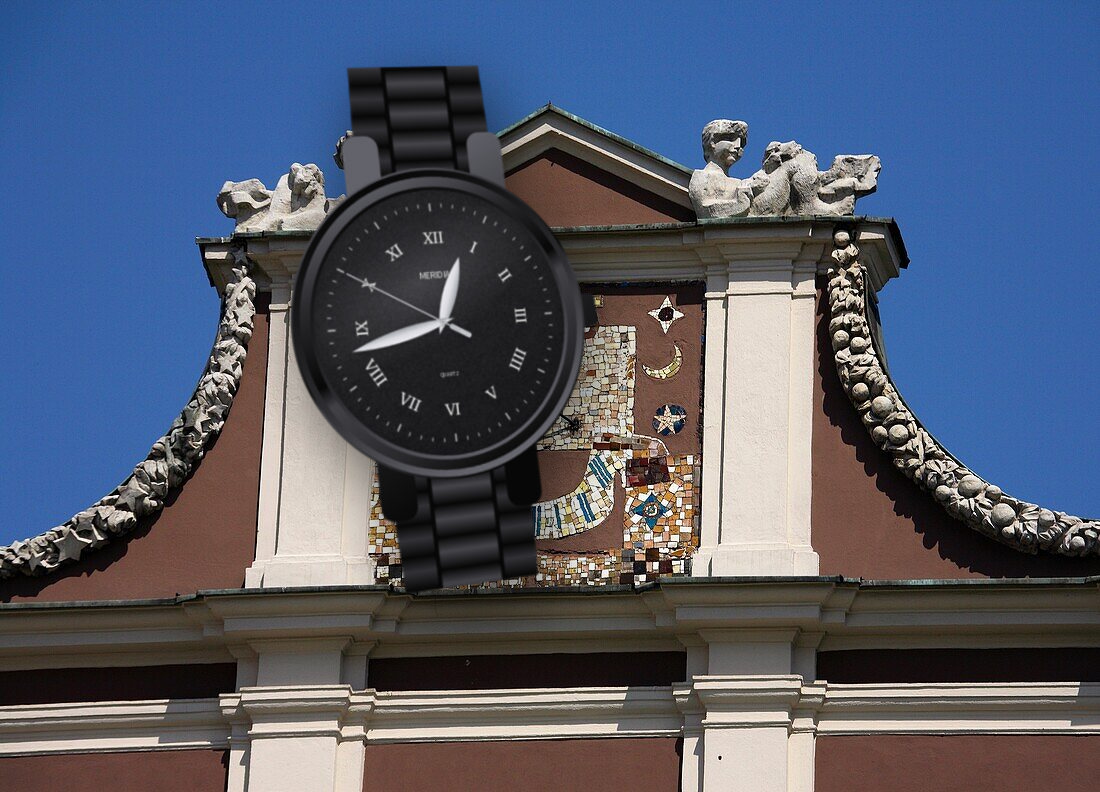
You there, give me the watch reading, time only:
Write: 12:42:50
